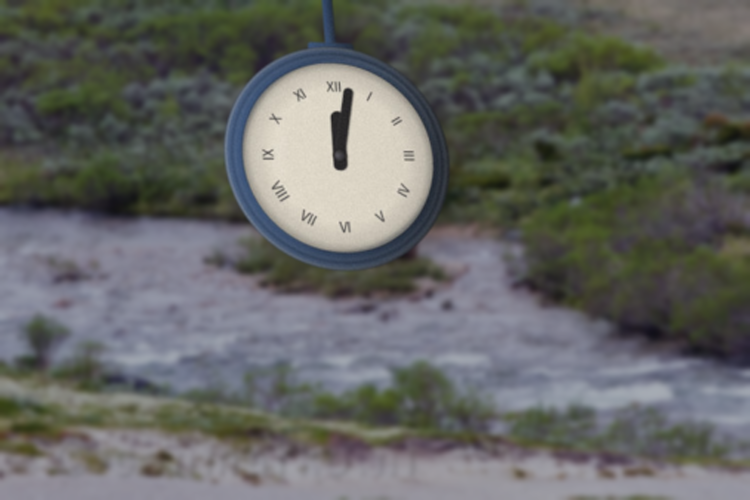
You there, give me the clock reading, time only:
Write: 12:02
